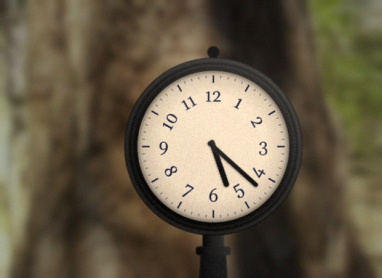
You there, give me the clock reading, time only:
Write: 5:22
